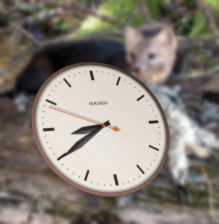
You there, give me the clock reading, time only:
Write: 8:39:49
